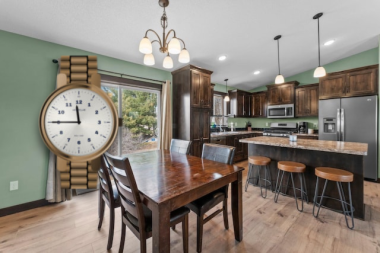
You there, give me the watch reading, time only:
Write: 11:45
